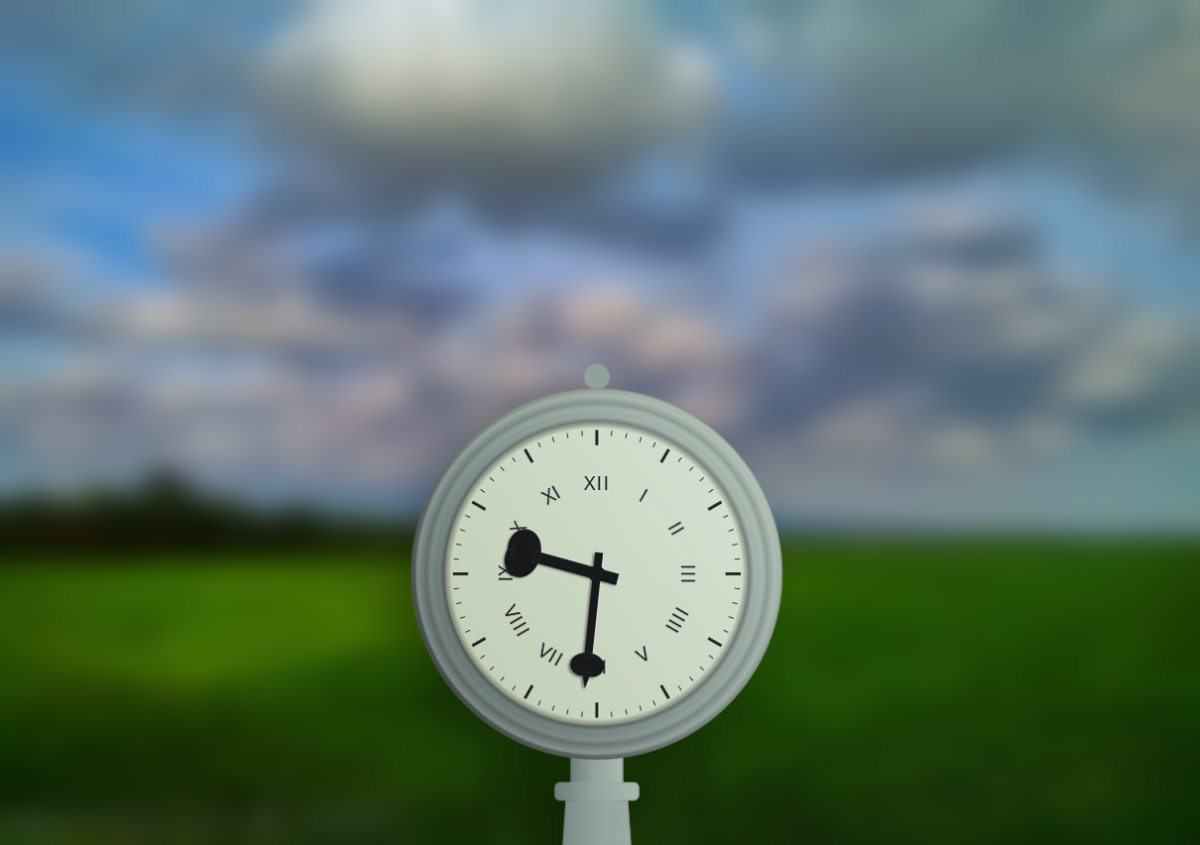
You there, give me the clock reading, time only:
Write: 9:31
